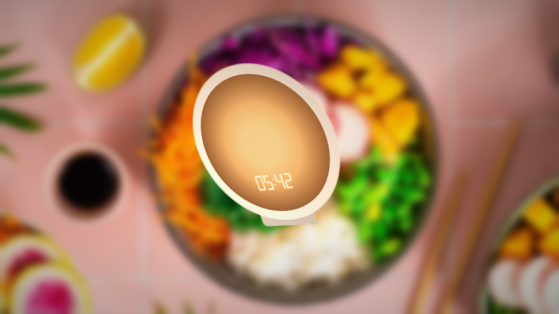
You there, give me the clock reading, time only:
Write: 5:42
